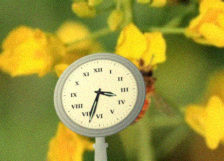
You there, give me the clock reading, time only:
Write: 3:33
